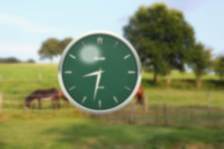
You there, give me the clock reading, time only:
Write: 8:32
